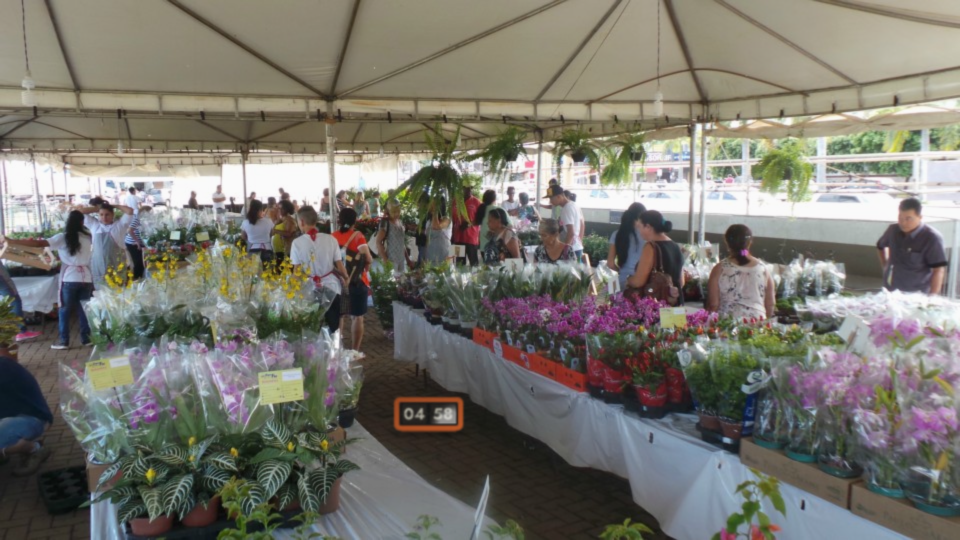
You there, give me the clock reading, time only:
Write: 4:58
